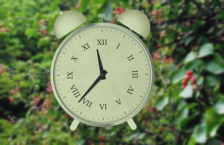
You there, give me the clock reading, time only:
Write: 11:37
